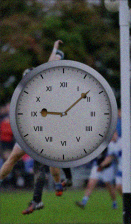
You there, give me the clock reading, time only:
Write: 9:08
